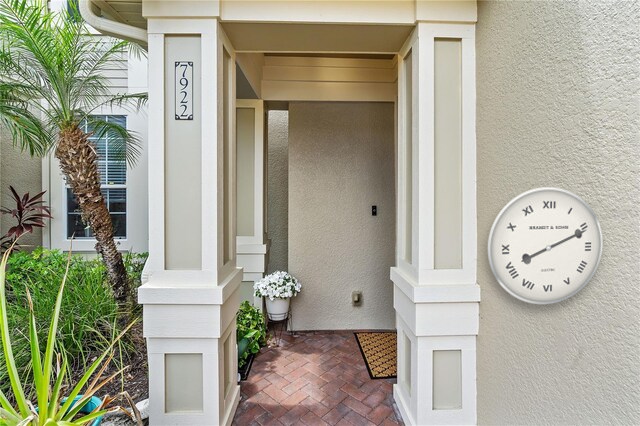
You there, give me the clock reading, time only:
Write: 8:11
